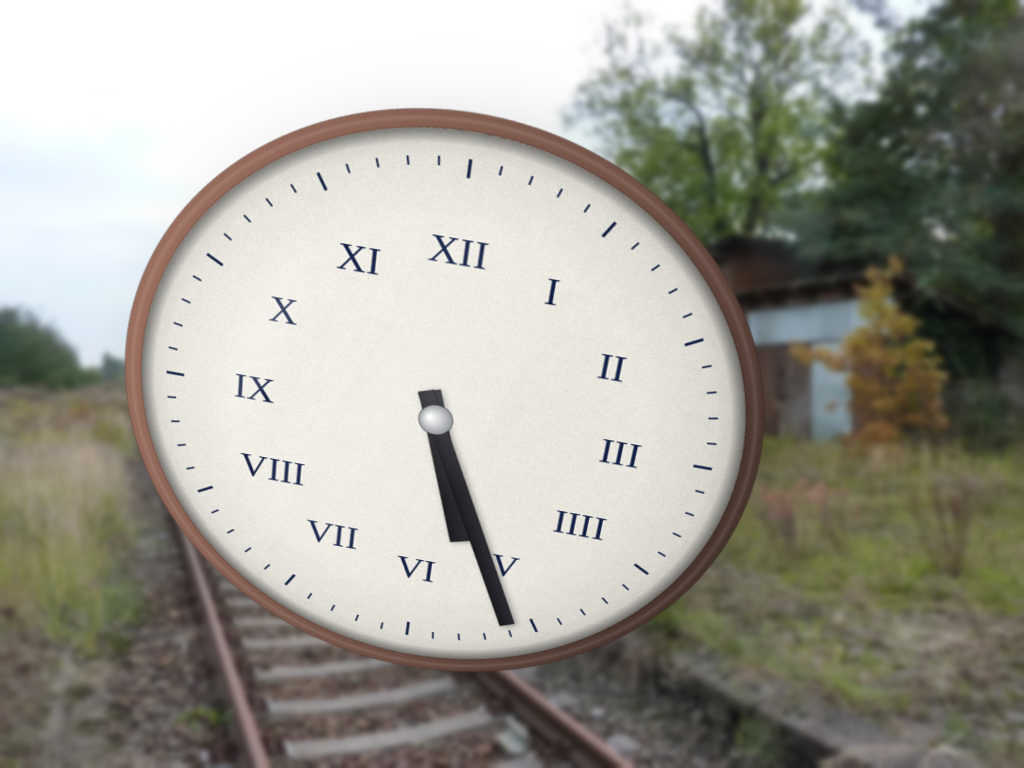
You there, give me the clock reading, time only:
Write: 5:26
